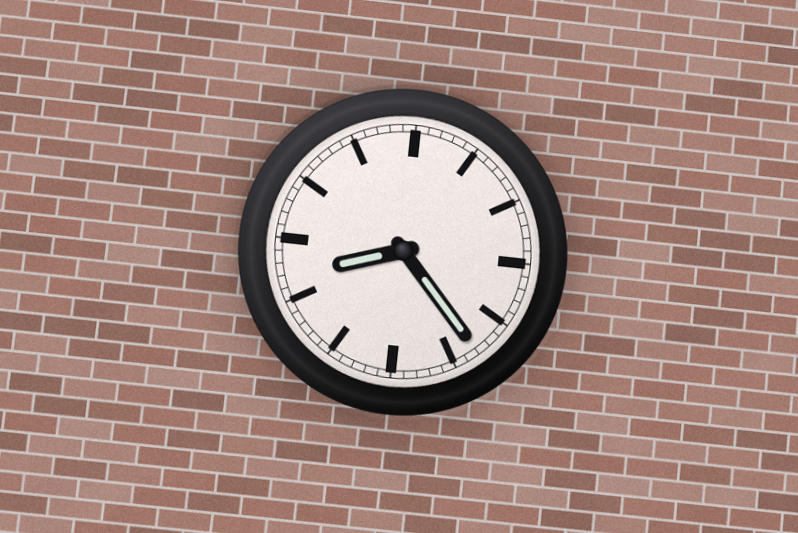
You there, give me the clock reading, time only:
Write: 8:23
